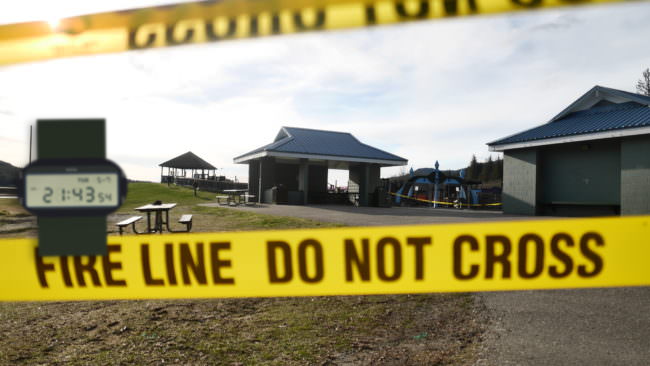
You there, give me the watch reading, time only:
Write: 21:43
